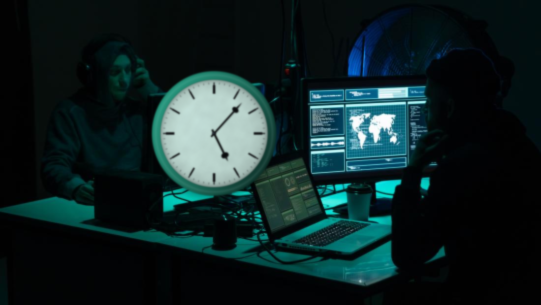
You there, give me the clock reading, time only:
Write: 5:07
